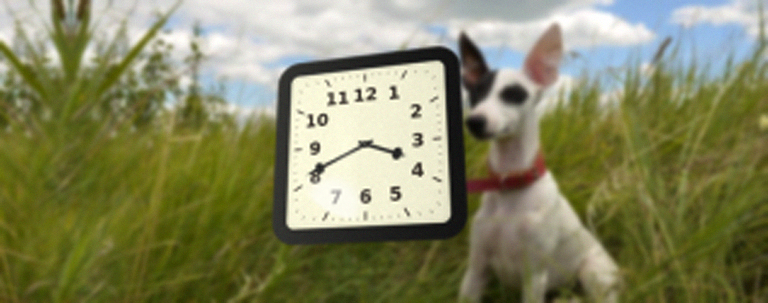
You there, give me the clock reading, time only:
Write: 3:41
